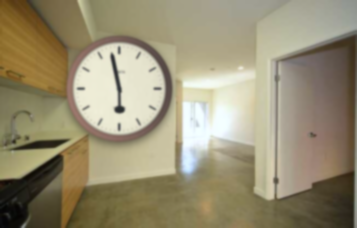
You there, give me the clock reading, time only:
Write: 5:58
